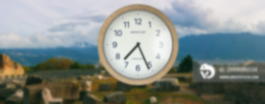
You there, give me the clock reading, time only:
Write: 7:26
